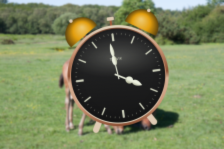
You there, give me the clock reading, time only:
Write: 3:59
